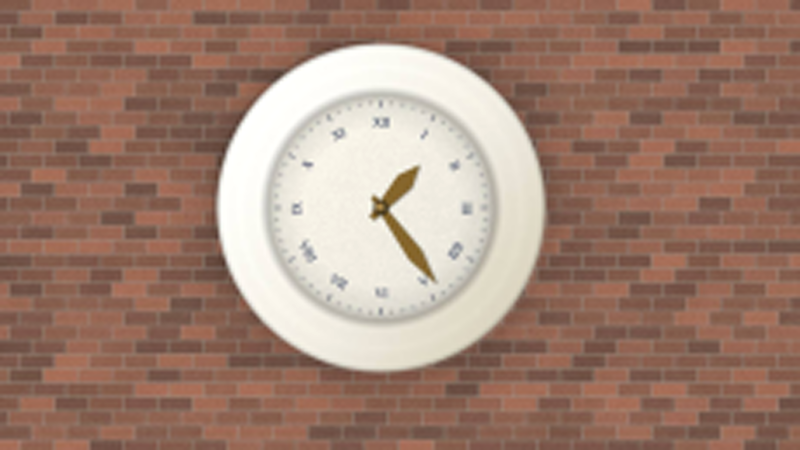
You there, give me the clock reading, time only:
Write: 1:24
